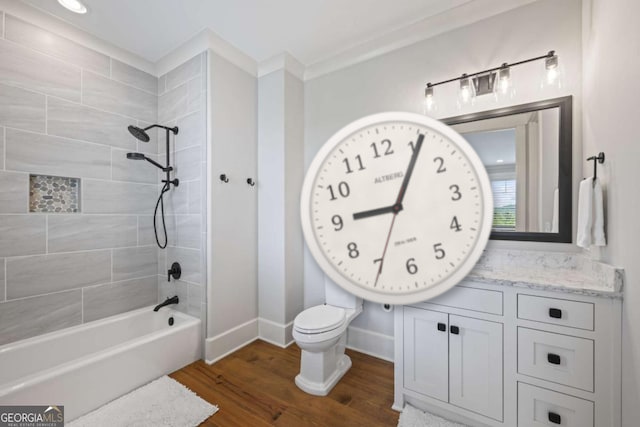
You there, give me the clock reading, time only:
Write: 9:05:35
